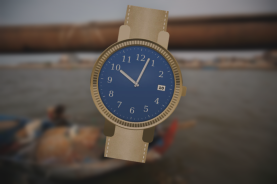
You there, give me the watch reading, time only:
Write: 10:03
